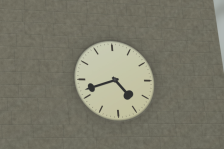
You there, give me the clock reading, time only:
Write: 4:42
